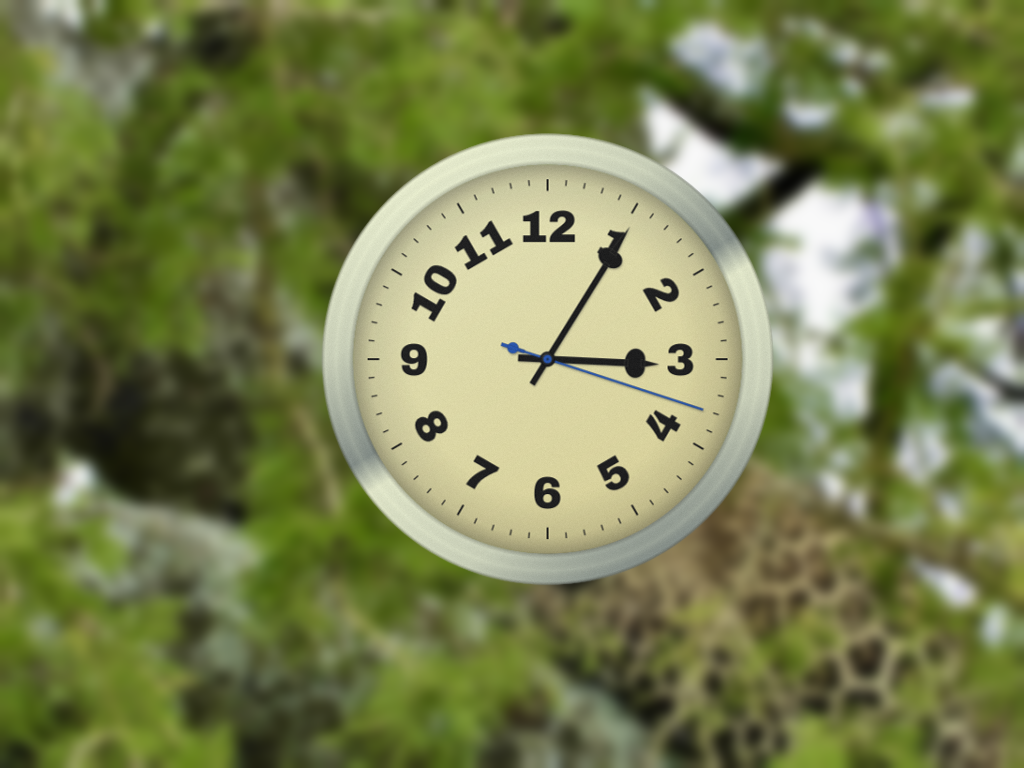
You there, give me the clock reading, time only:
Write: 3:05:18
